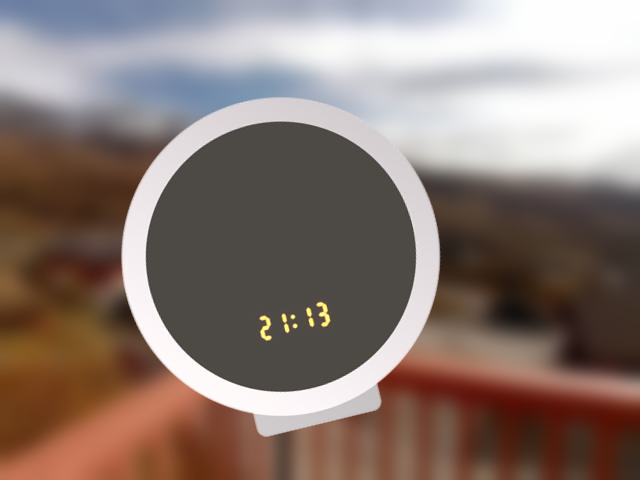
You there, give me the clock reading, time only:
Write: 21:13
